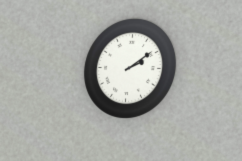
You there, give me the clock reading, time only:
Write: 2:09
